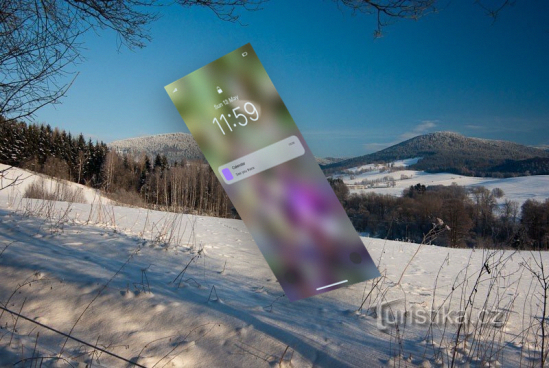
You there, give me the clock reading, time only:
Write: 11:59
